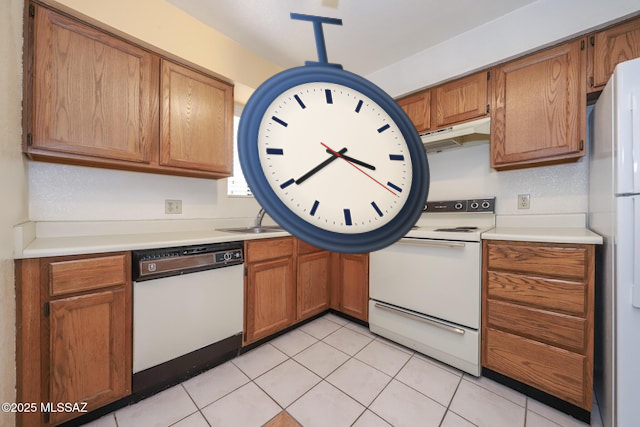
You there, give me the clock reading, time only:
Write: 3:39:21
